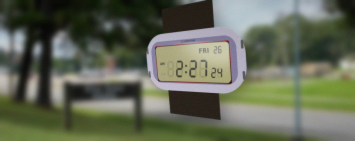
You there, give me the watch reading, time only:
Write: 2:27:24
